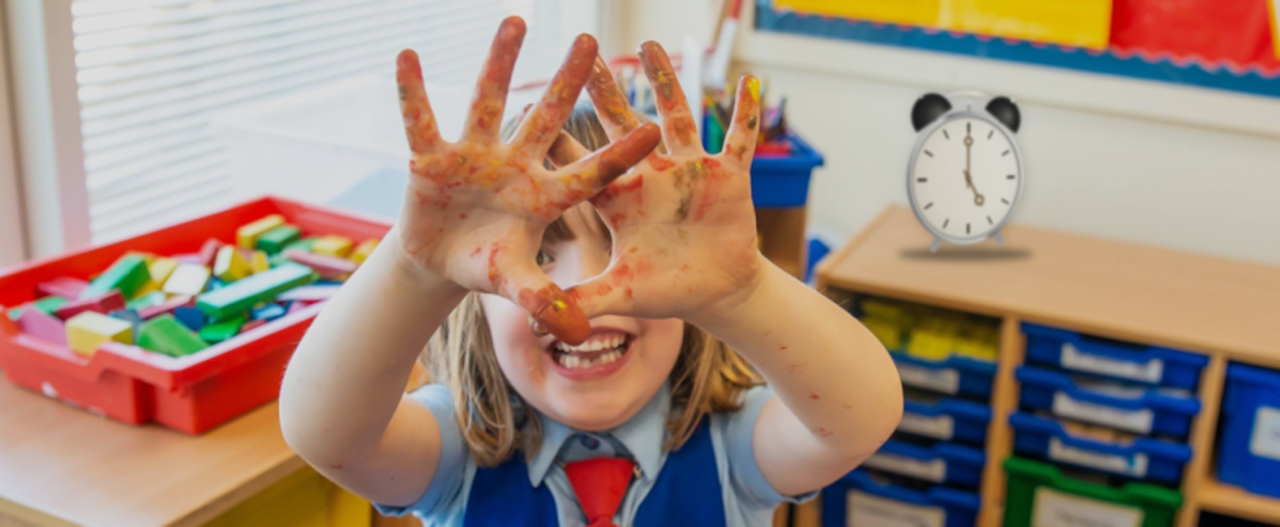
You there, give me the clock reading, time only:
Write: 5:00
